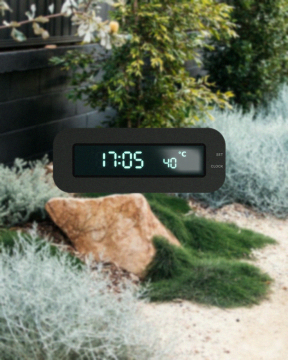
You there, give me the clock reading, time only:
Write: 17:05
